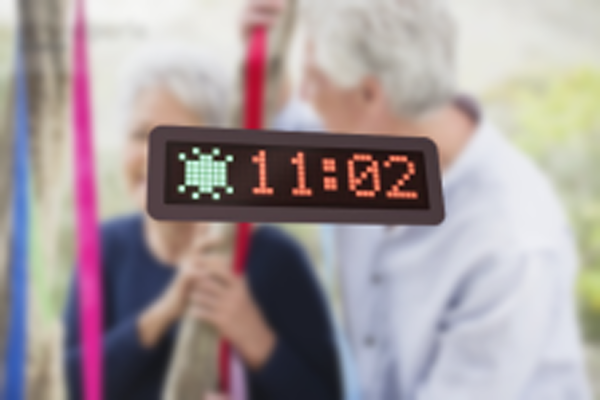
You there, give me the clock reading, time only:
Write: 11:02
